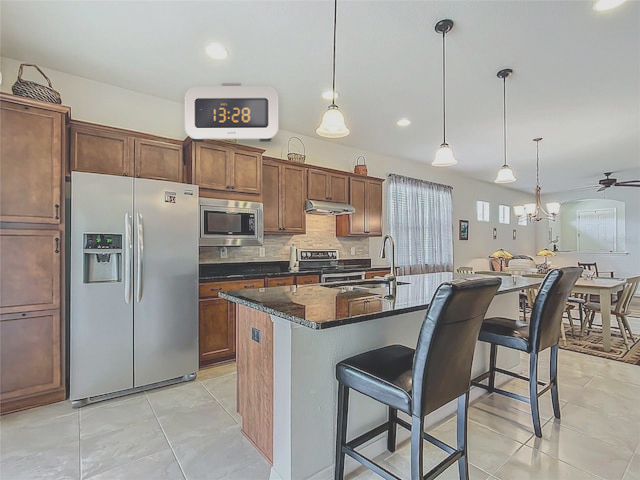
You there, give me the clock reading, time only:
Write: 13:28
